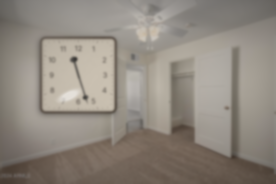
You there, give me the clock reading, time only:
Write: 11:27
